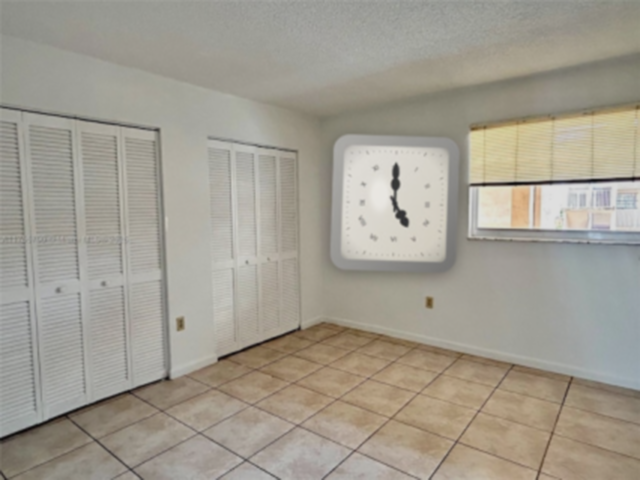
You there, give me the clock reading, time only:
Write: 5:00
